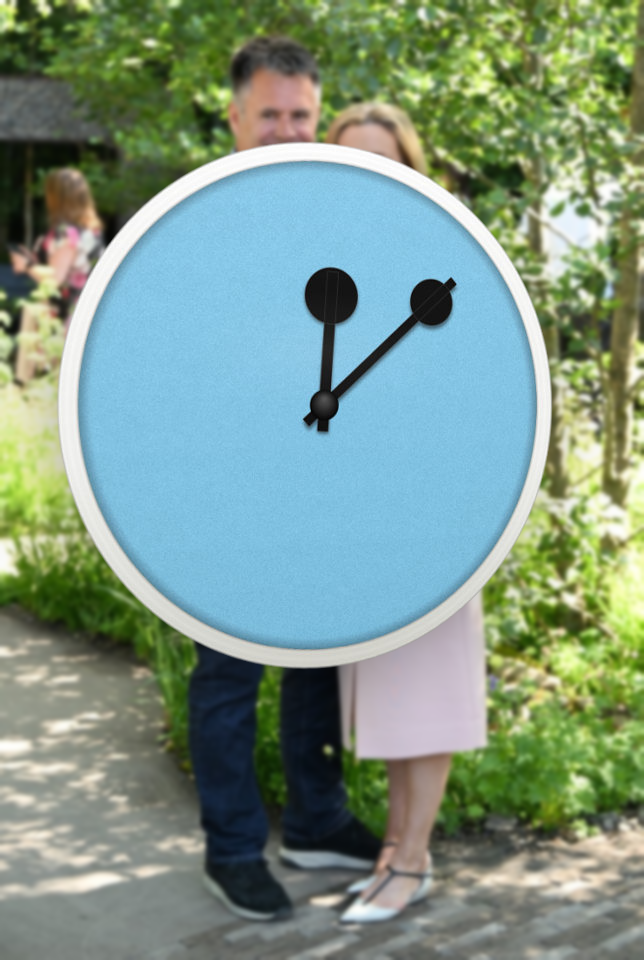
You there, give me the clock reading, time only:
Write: 12:08
